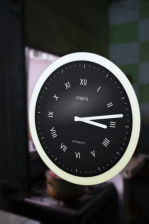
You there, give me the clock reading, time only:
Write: 3:13
